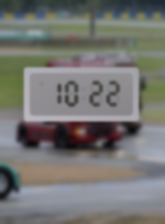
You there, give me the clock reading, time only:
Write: 10:22
